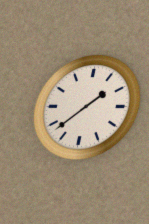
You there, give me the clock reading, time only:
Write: 1:38
